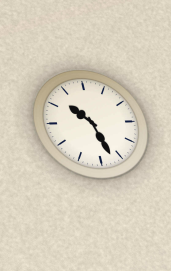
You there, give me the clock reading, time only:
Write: 10:27
